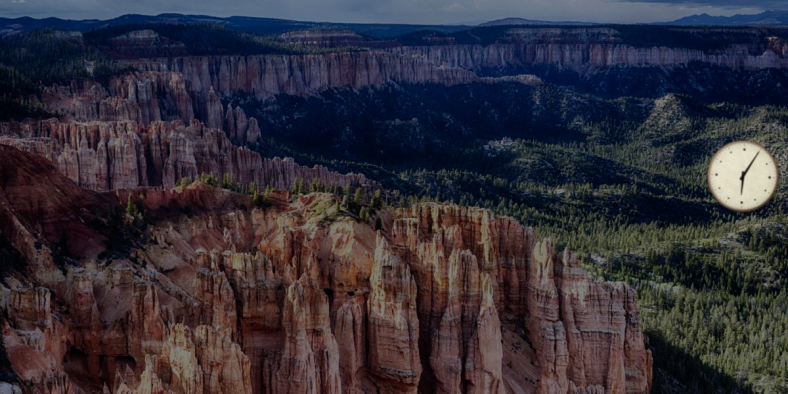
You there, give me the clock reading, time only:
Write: 6:05
